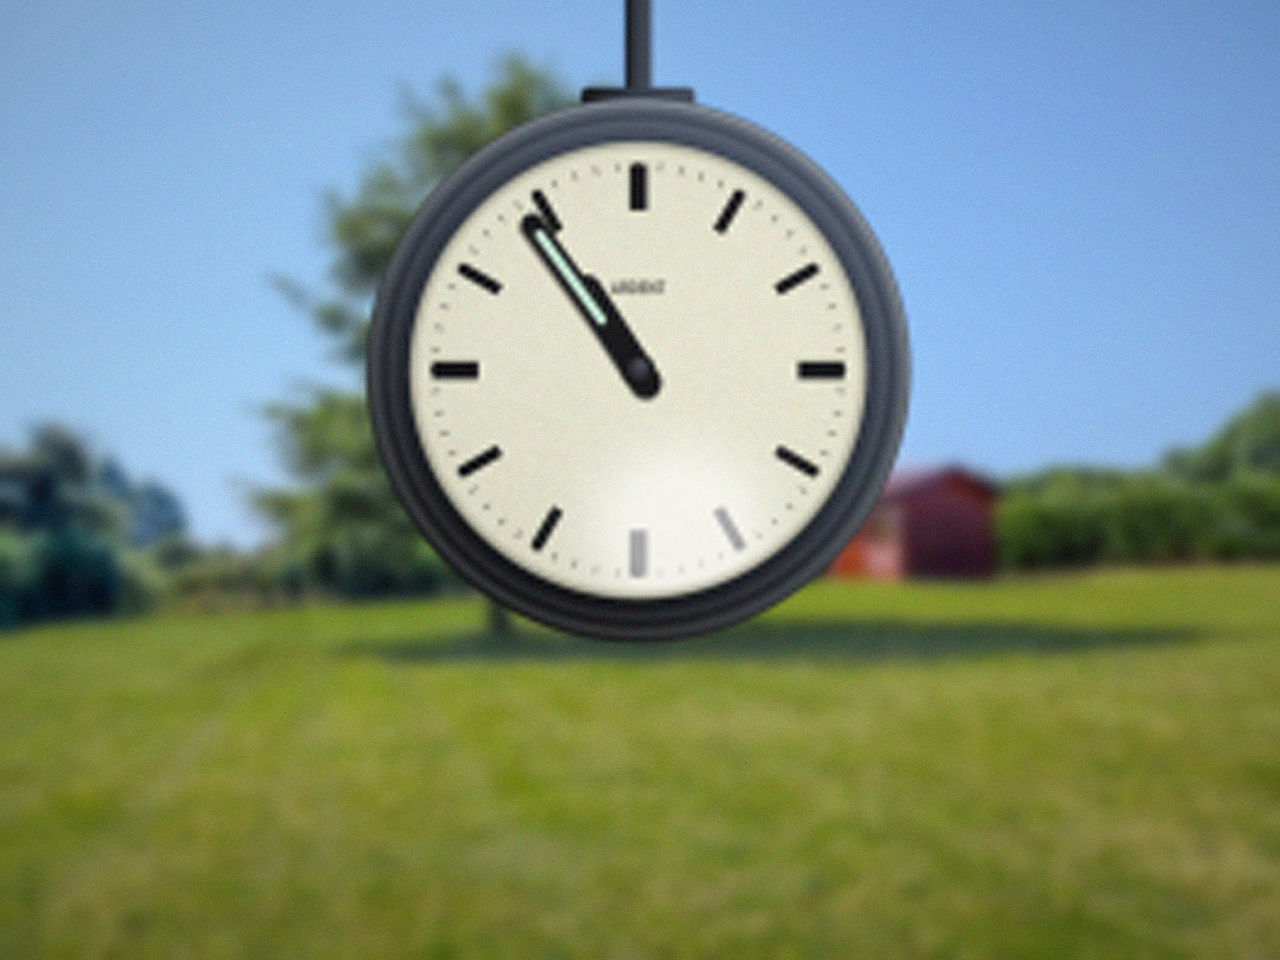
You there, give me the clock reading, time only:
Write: 10:54
